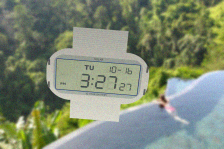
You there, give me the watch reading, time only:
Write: 3:27:27
